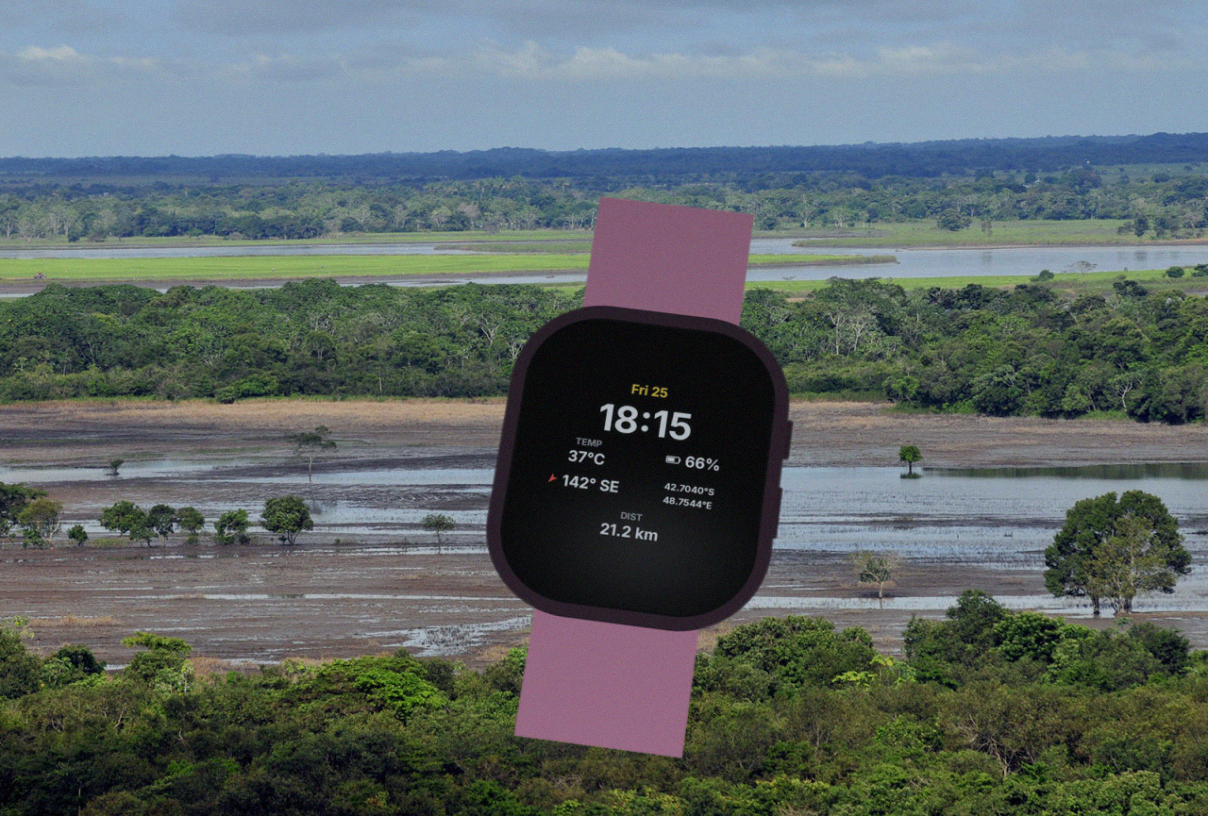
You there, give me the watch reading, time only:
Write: 18:15
